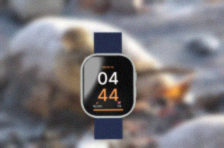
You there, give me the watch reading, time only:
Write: 4:44
